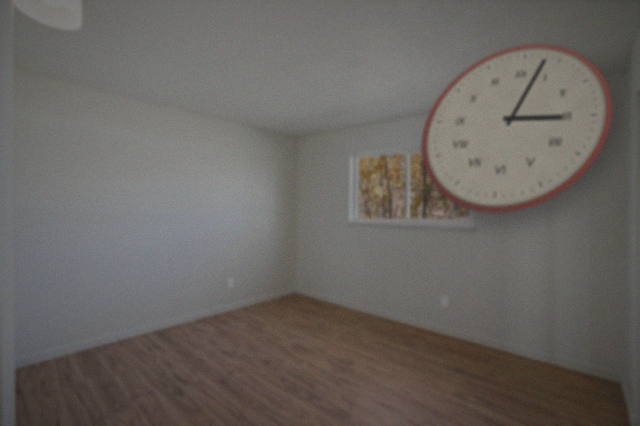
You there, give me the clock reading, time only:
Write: 3:03
